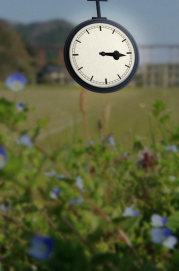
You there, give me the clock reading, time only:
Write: 3:16
